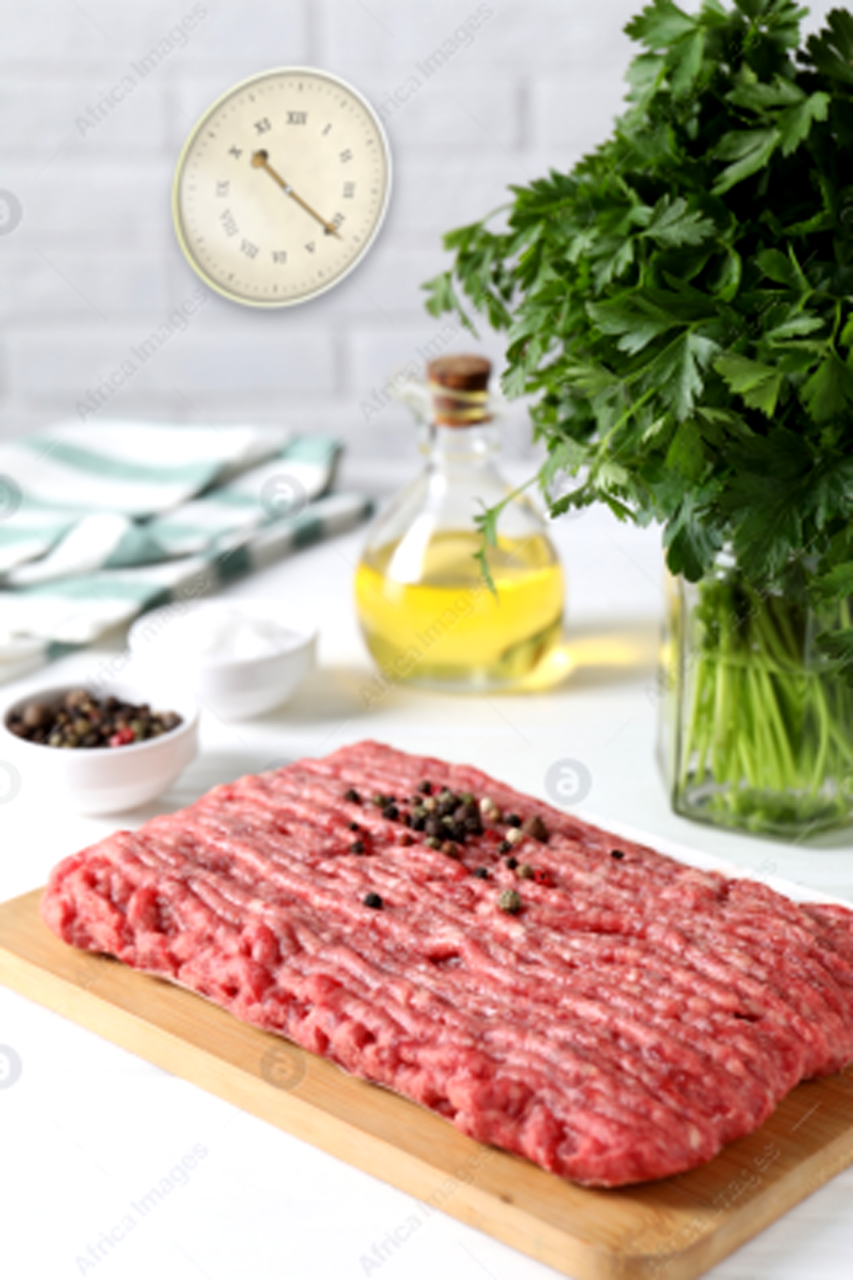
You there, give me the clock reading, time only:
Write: 10:21
